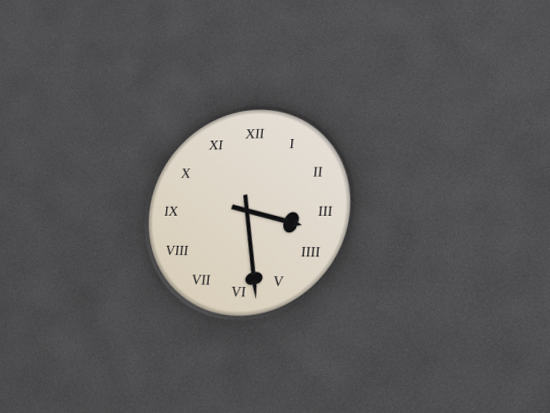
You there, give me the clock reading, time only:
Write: 3:28
